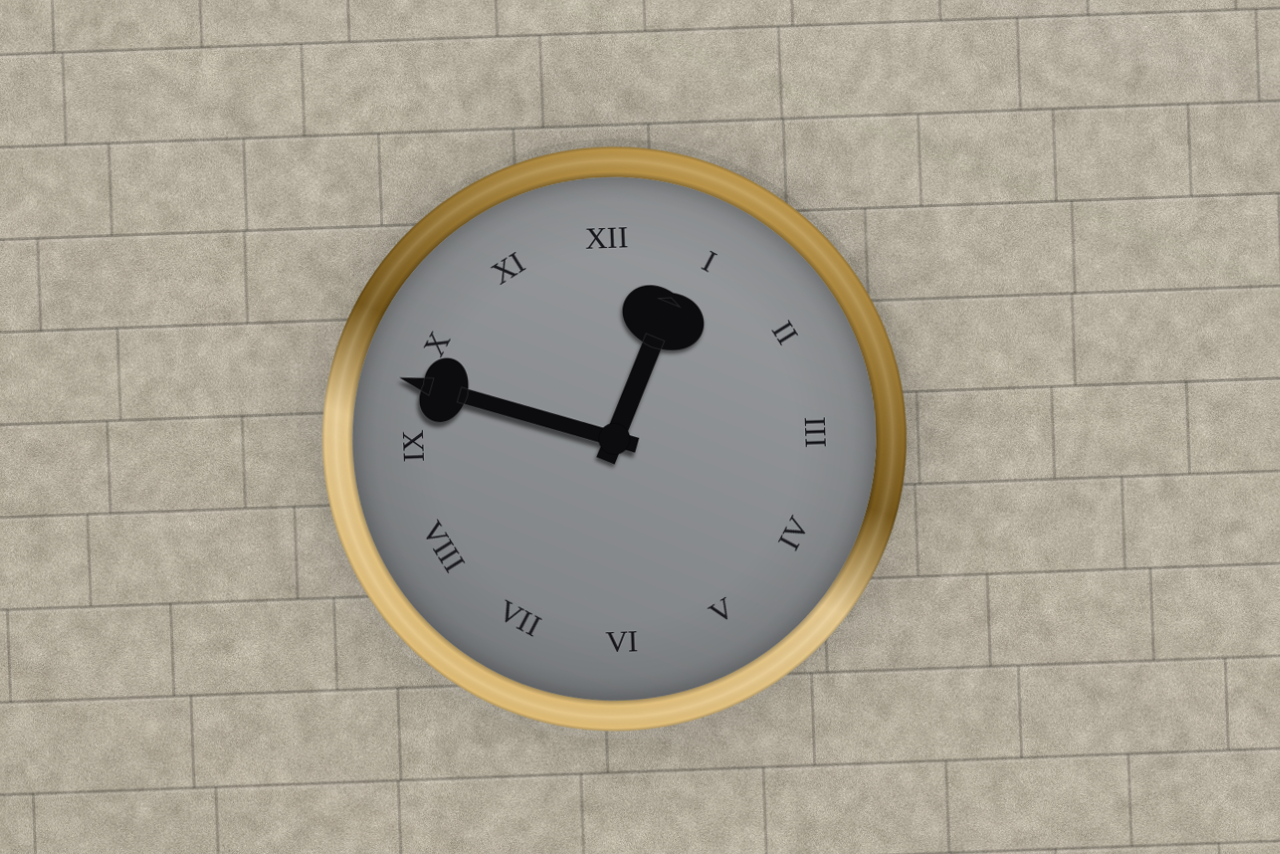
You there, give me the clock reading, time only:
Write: 12:48
